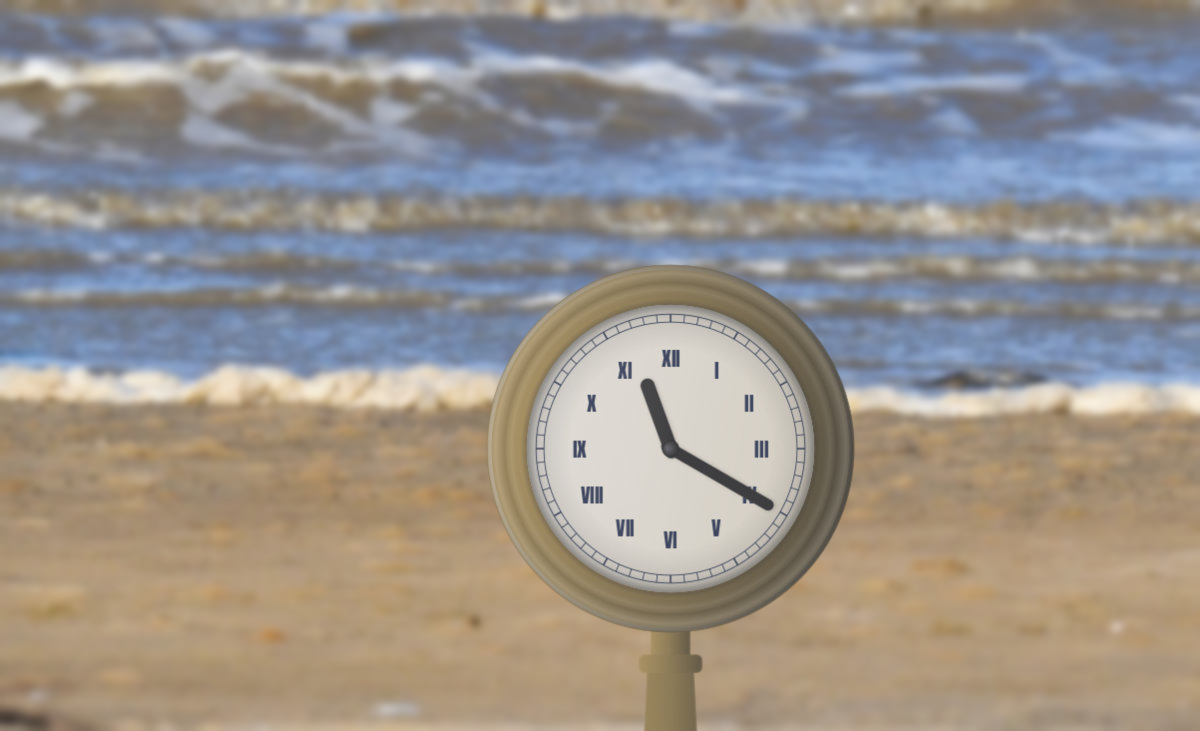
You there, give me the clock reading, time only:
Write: 11:20
